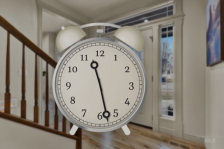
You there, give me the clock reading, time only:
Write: 11:28
